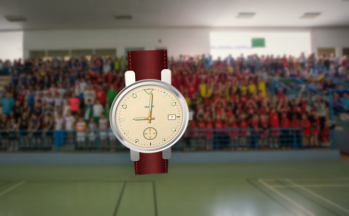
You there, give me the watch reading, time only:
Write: 9:01
